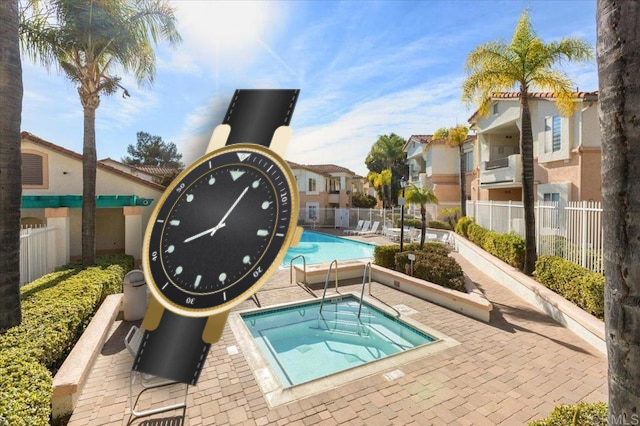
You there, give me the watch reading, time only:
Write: 8:04
